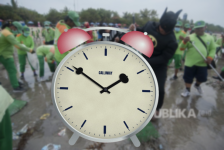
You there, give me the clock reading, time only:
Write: 1:51
